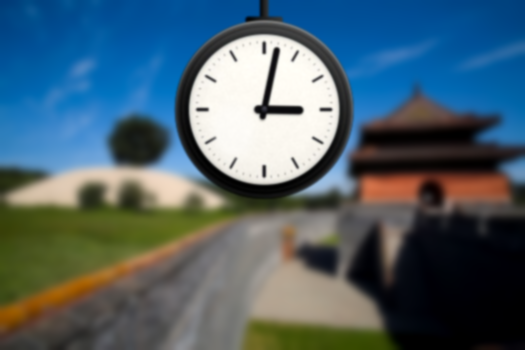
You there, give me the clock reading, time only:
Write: 3:02
